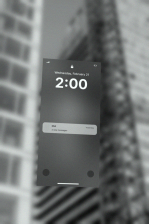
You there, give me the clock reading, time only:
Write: 2:00
